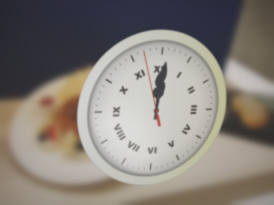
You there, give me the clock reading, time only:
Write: 12:00:57
